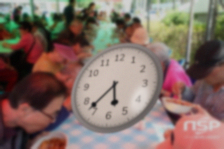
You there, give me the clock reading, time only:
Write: 5:37
